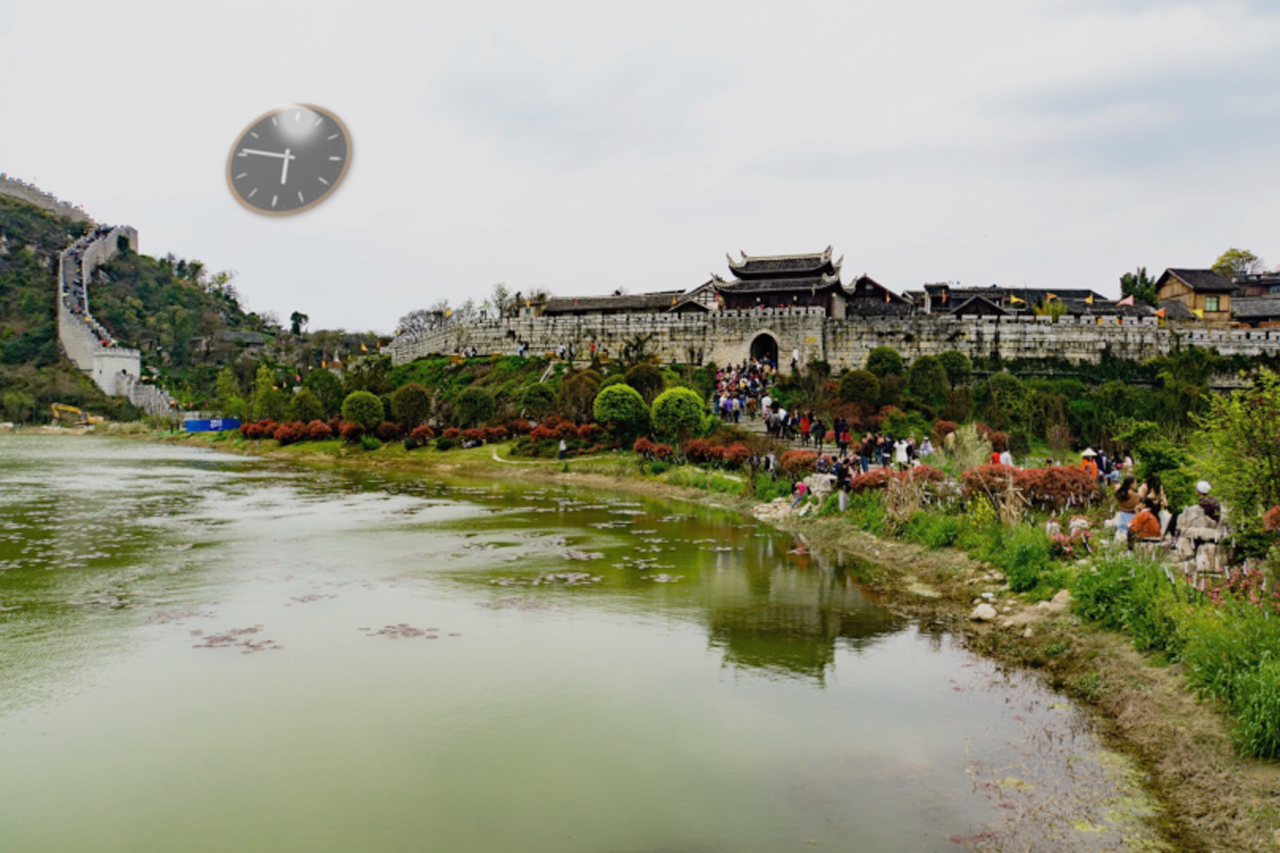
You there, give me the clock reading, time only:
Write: 5:46
